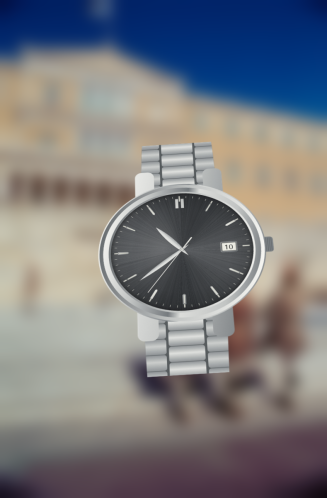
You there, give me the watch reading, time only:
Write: 10:38:36
